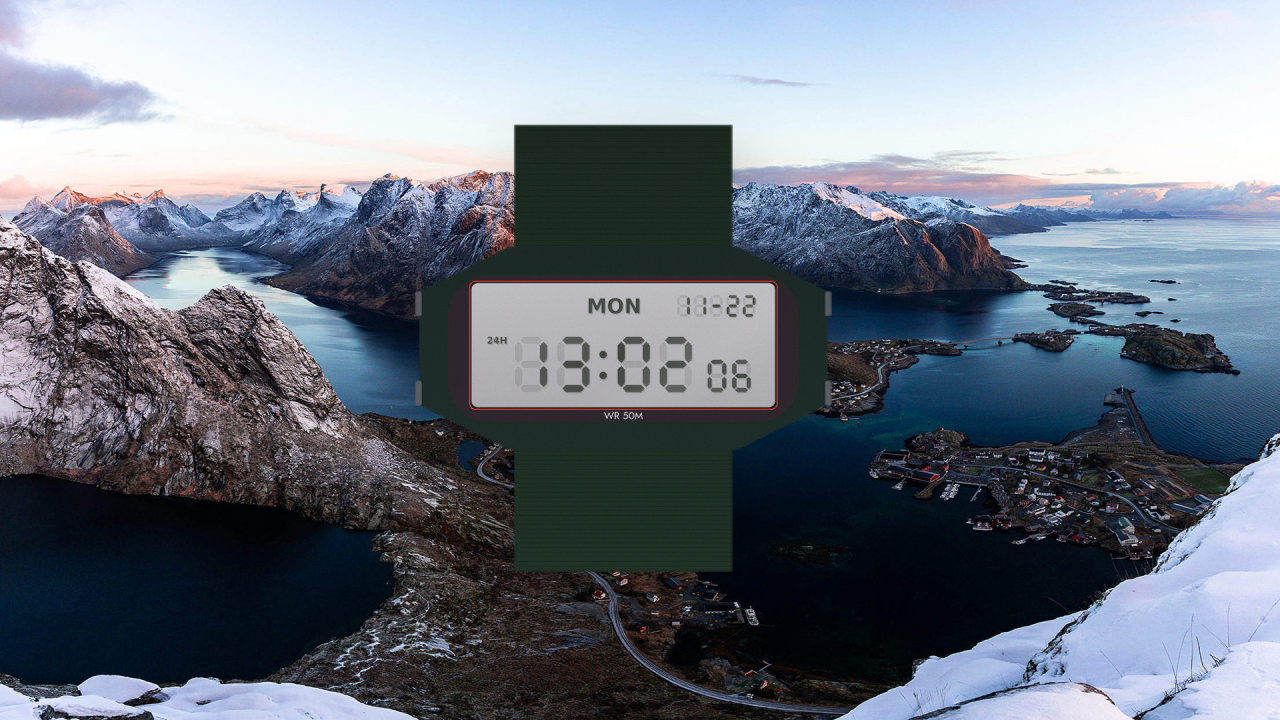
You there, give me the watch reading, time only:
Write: 13:02:06
